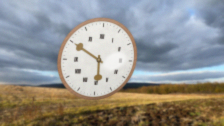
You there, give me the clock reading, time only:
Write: 5:50
